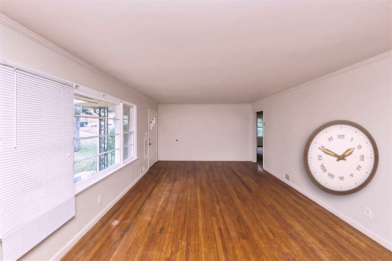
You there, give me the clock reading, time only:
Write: 1:49
